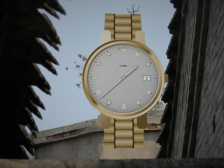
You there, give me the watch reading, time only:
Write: 1:38
